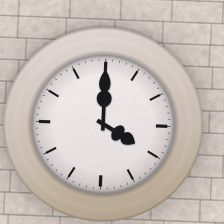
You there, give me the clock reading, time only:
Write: 4:00
